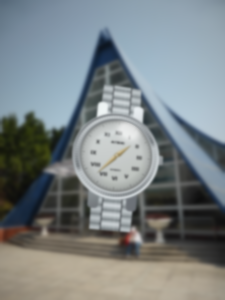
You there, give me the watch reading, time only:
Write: 1:37
